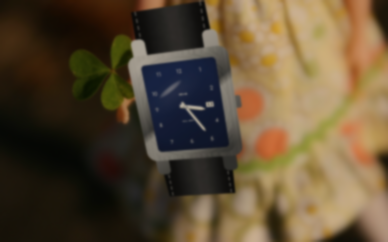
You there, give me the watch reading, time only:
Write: 3:25
